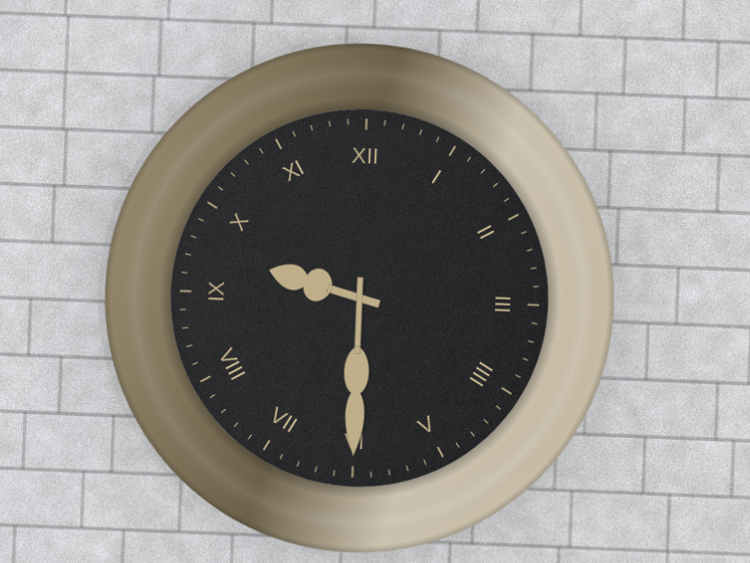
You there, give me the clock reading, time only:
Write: 9:30
